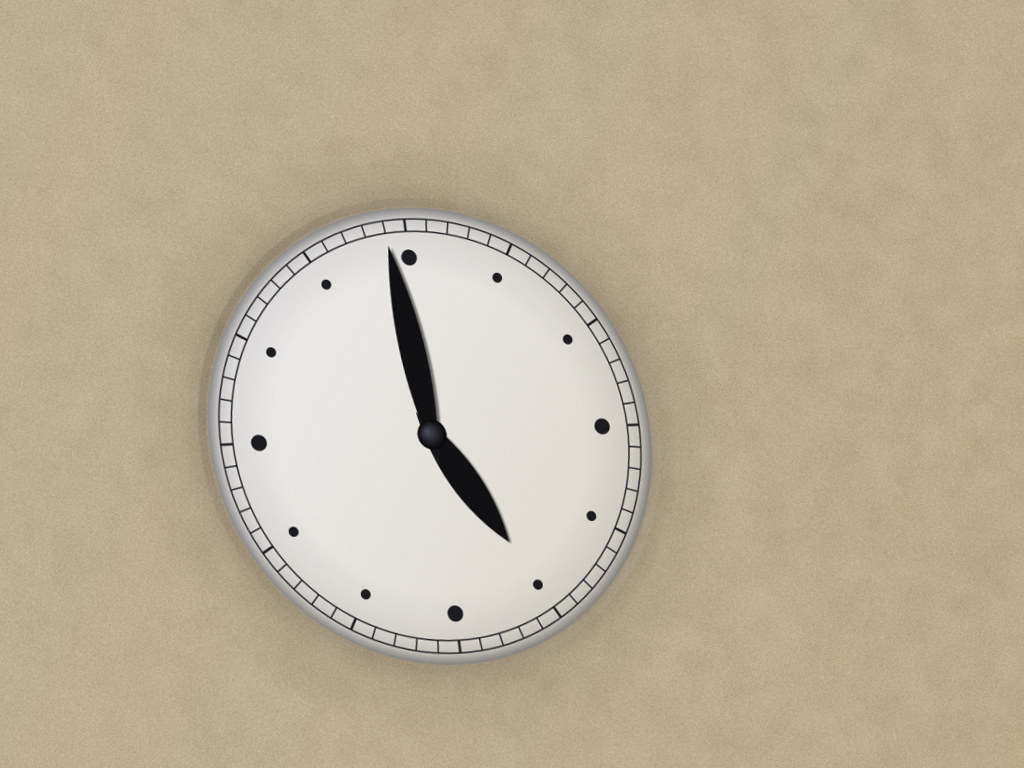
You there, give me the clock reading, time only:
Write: 4:59
